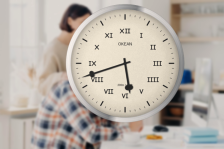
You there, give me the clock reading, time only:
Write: 5:42
